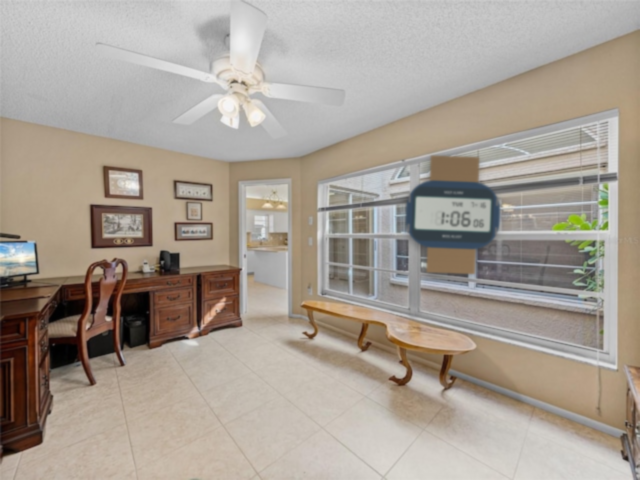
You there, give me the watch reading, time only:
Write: 1:06
